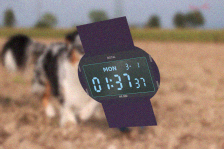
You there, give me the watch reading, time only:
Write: 1:37:37
